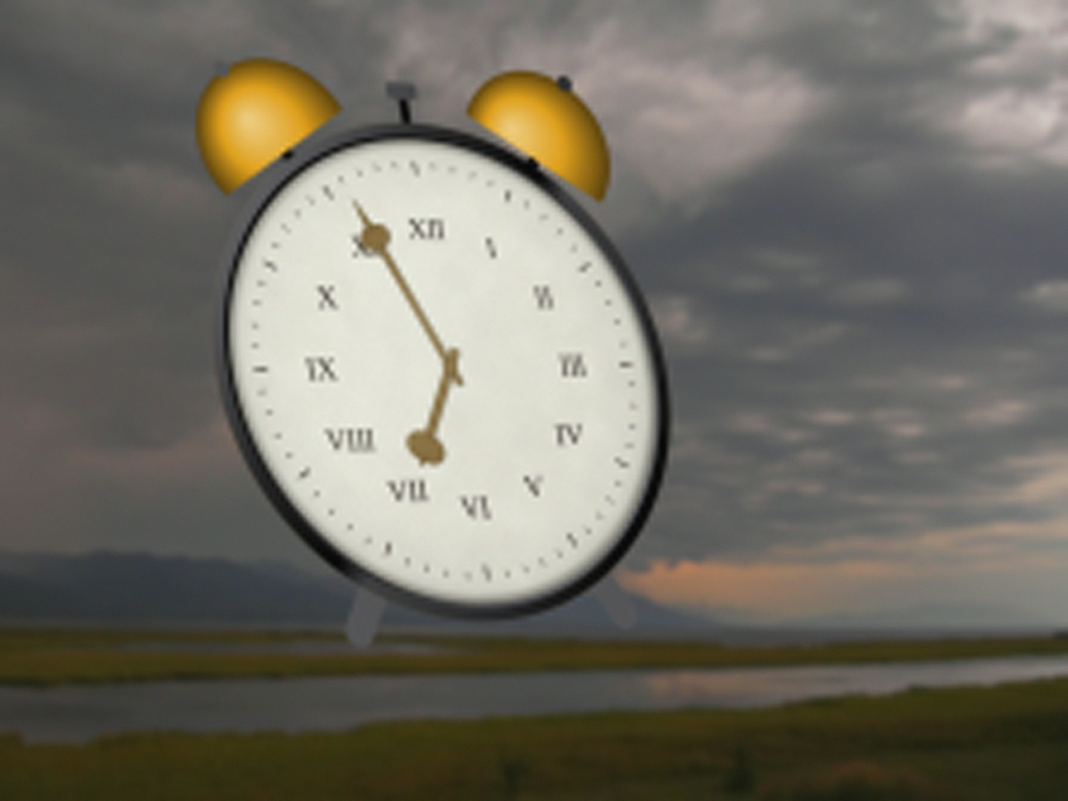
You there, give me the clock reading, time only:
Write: 6:56
